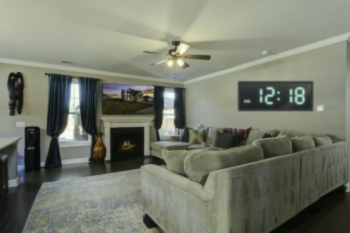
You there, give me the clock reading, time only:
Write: 12:18
